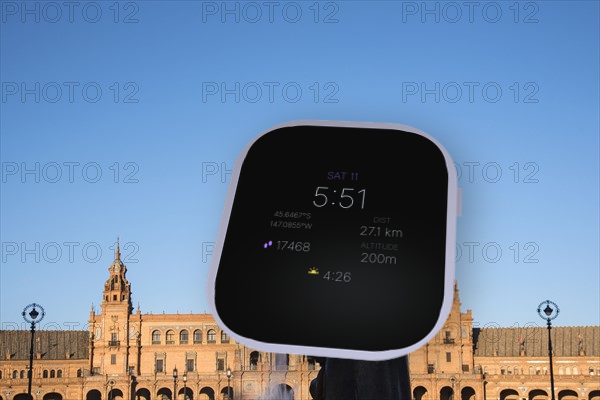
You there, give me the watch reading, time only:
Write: 5:51
